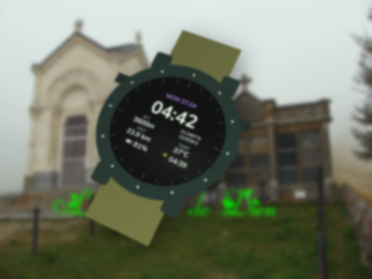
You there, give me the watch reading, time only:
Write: 4:42
